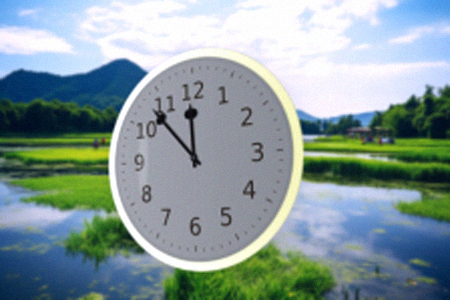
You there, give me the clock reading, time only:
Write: 11:53
